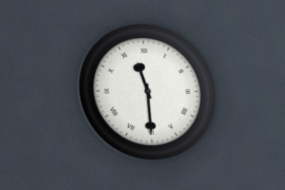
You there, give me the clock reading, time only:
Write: 11:30
